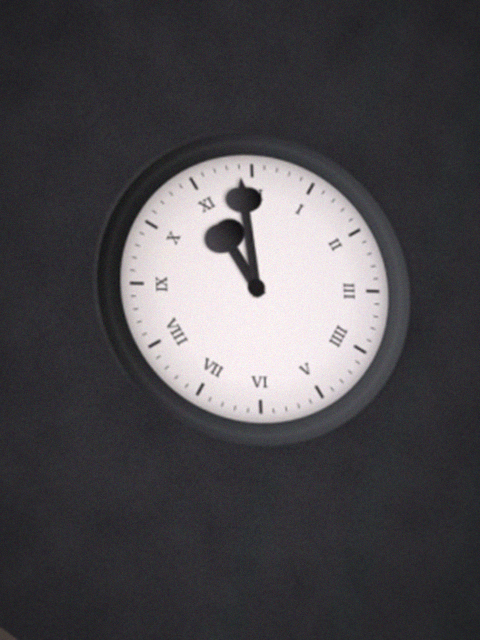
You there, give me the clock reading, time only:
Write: 10:59
